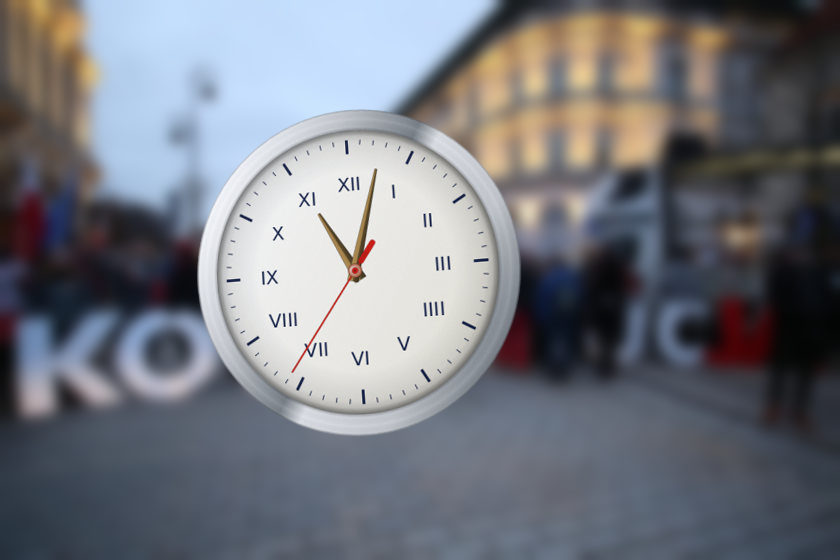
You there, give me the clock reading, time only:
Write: 11:02:36
